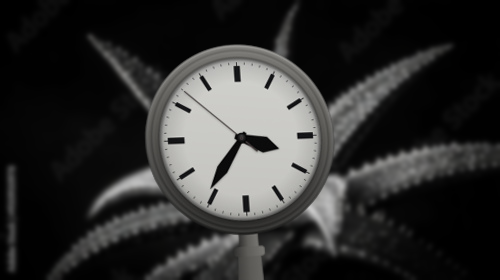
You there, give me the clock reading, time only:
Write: 3:35:52
